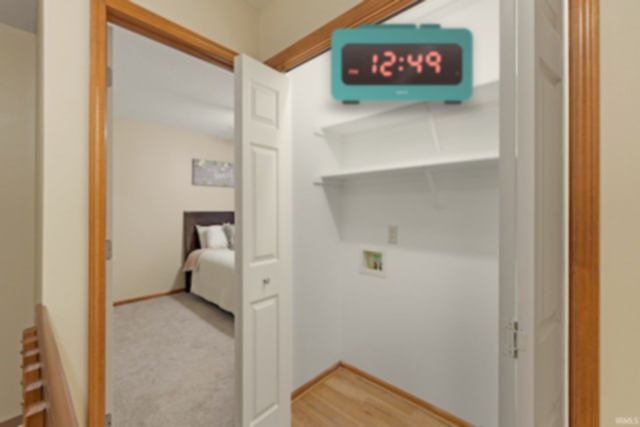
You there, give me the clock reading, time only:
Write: 12:49
